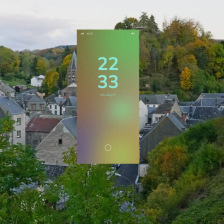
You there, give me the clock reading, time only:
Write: 22:33
